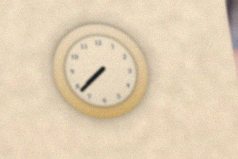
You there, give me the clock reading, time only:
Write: 7:38
